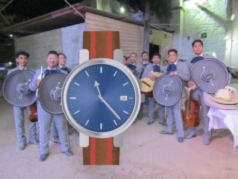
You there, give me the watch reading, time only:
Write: 11:23
